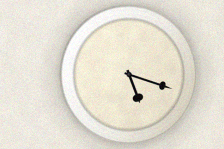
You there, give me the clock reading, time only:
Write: 5:18
